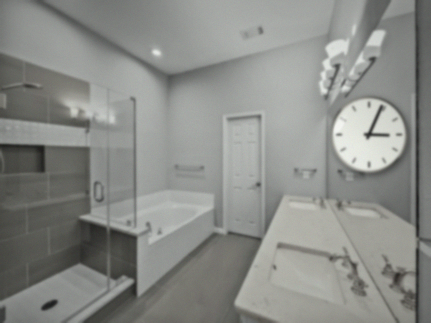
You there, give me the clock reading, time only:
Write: 3:04
